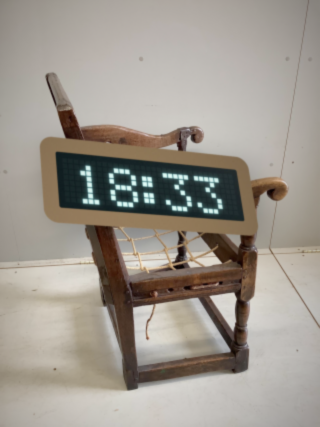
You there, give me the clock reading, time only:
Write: 18:33
